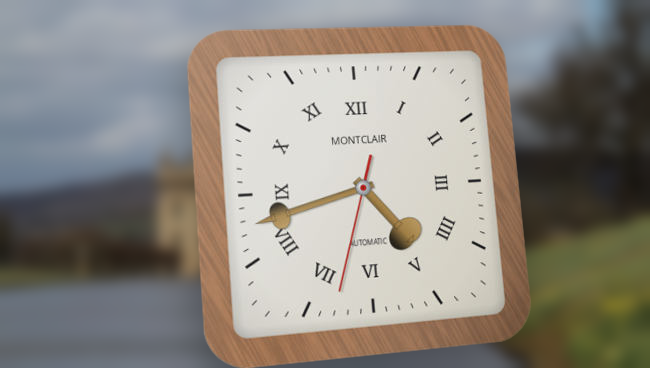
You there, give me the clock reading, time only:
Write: 4:42:33
